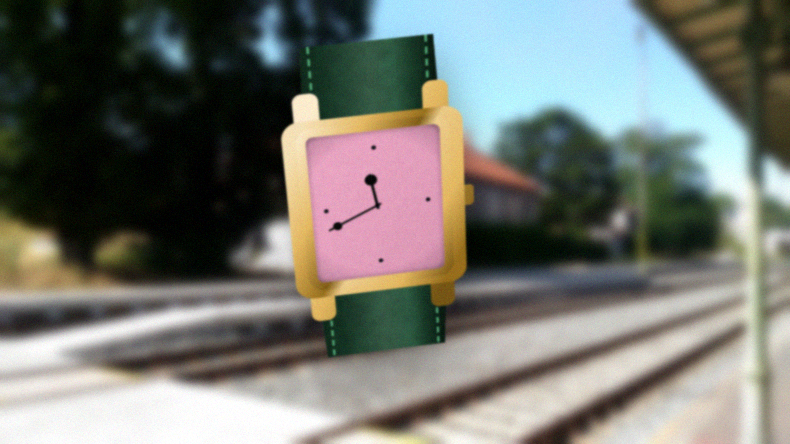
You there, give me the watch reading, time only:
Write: 11:41
